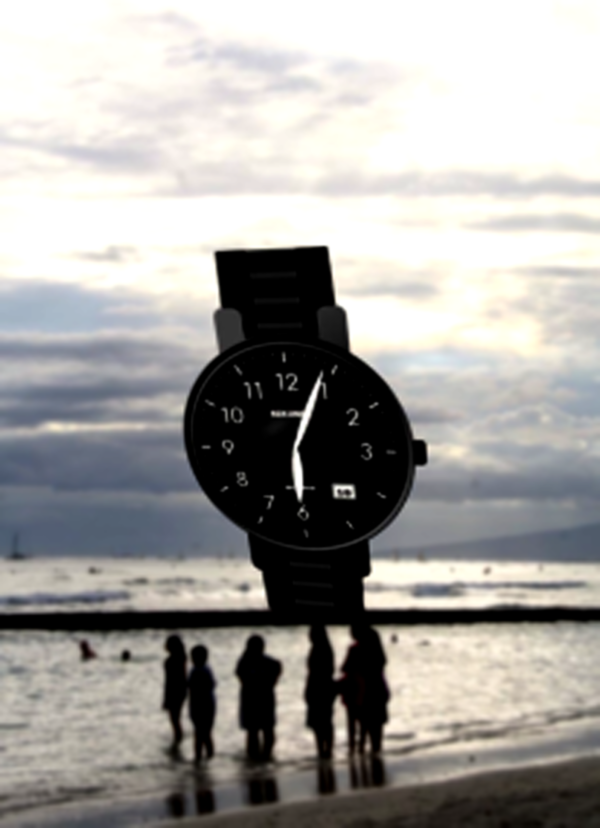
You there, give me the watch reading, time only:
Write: 6:04
